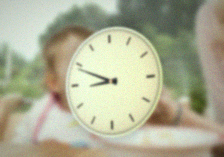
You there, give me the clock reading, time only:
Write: 8:49
